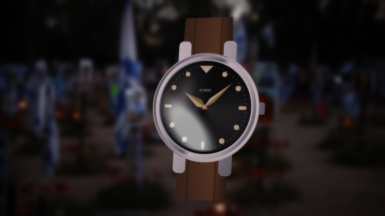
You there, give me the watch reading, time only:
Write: 10:08
